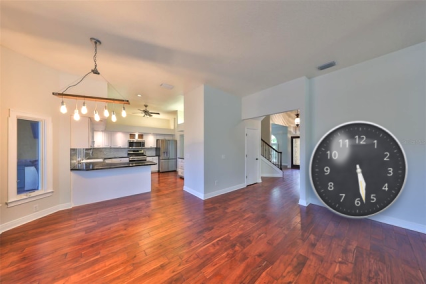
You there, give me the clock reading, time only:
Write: 5:28
